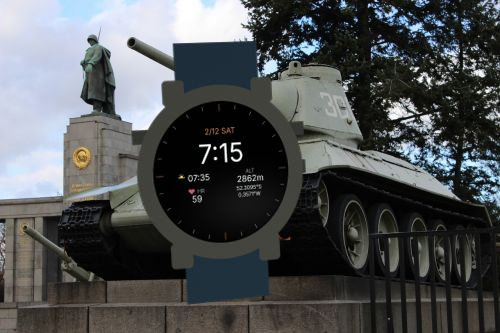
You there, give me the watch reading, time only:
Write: 7:15
